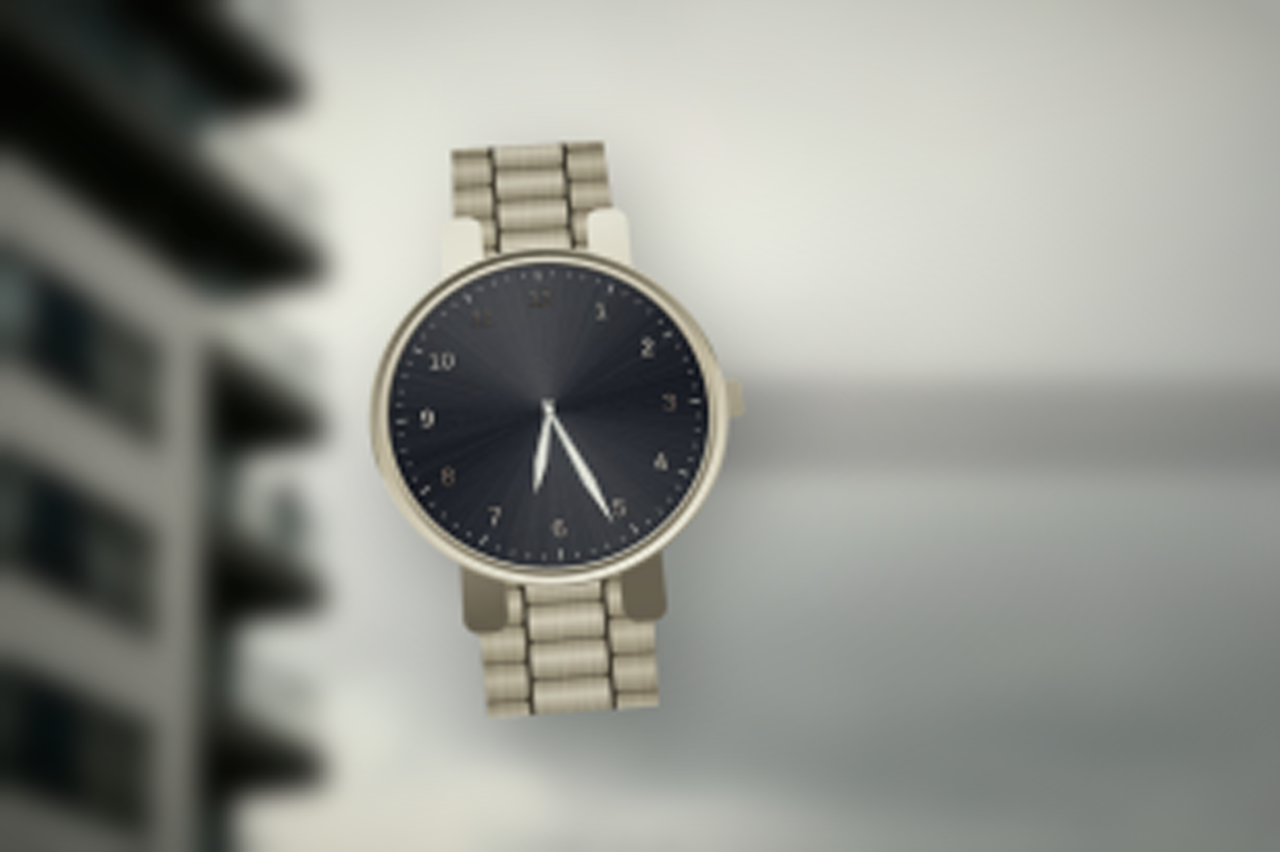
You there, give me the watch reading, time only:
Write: 6:26
